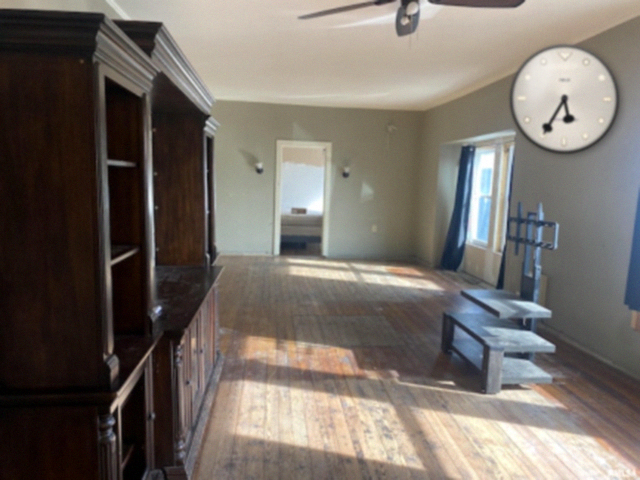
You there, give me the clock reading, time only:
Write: 5:35
